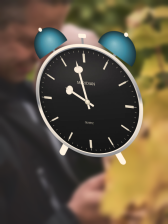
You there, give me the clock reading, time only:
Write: 9:58
